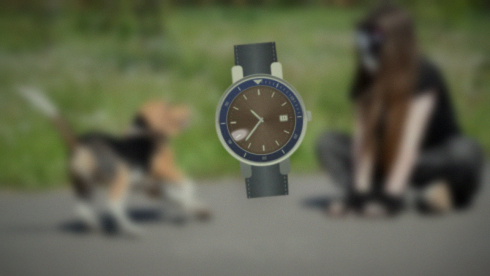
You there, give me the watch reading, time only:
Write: 10:37
